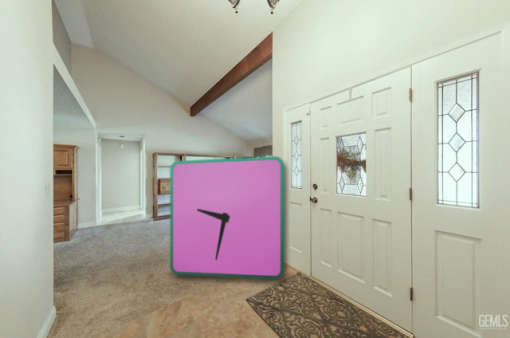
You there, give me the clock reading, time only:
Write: 9:32
